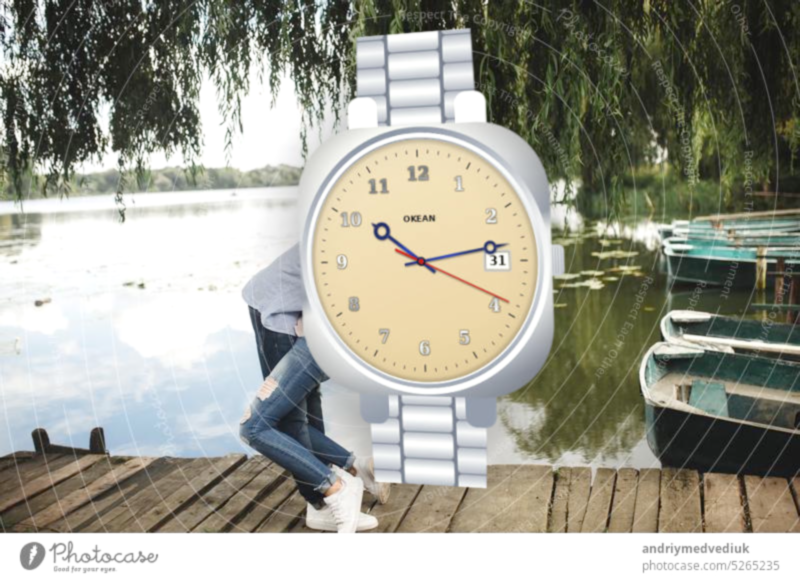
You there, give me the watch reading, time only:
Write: 10:13:19
